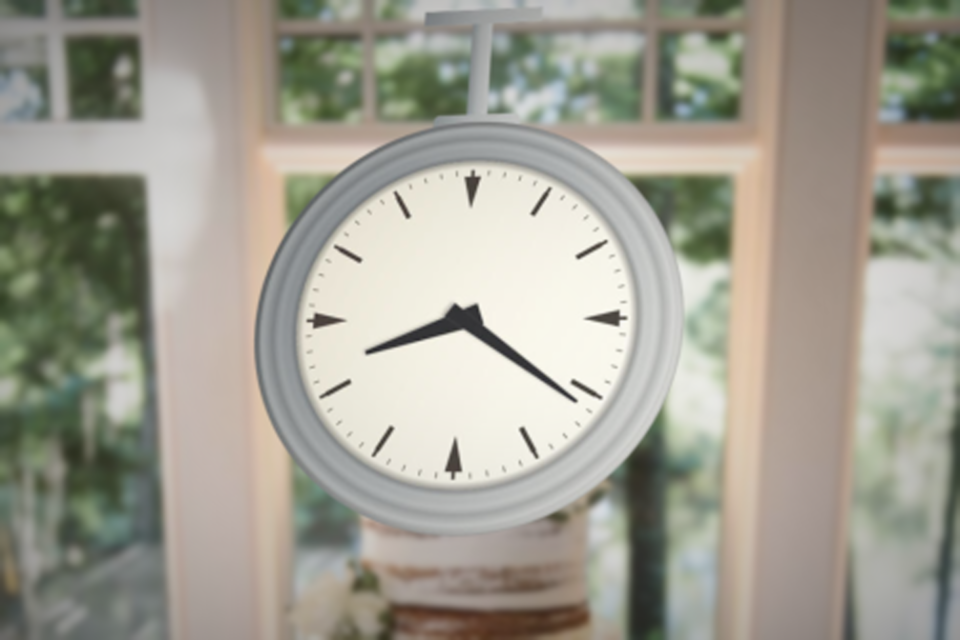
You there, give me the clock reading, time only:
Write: 8:21
